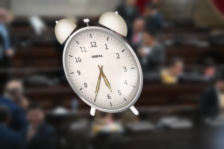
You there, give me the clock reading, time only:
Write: 5:35
